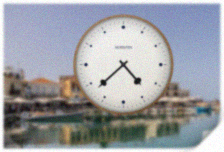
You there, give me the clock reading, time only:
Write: 4:38
